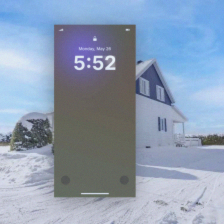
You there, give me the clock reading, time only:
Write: 5:52
